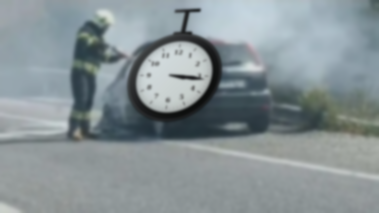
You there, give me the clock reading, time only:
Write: 3:16
